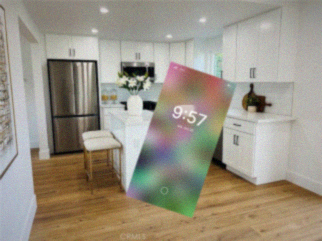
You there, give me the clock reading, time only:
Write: 9:57
